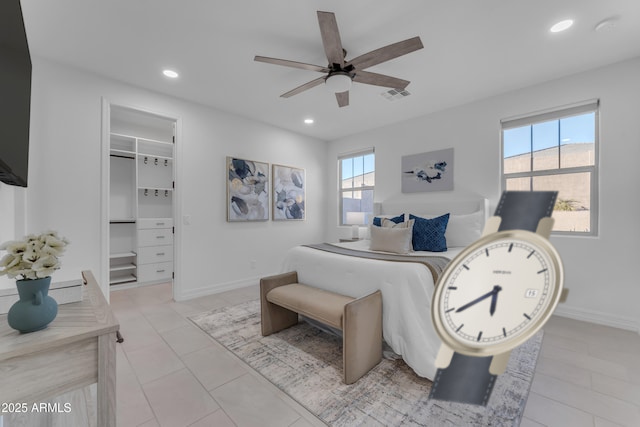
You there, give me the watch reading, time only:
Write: 5:39
